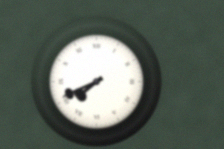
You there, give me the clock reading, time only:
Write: 7:41
